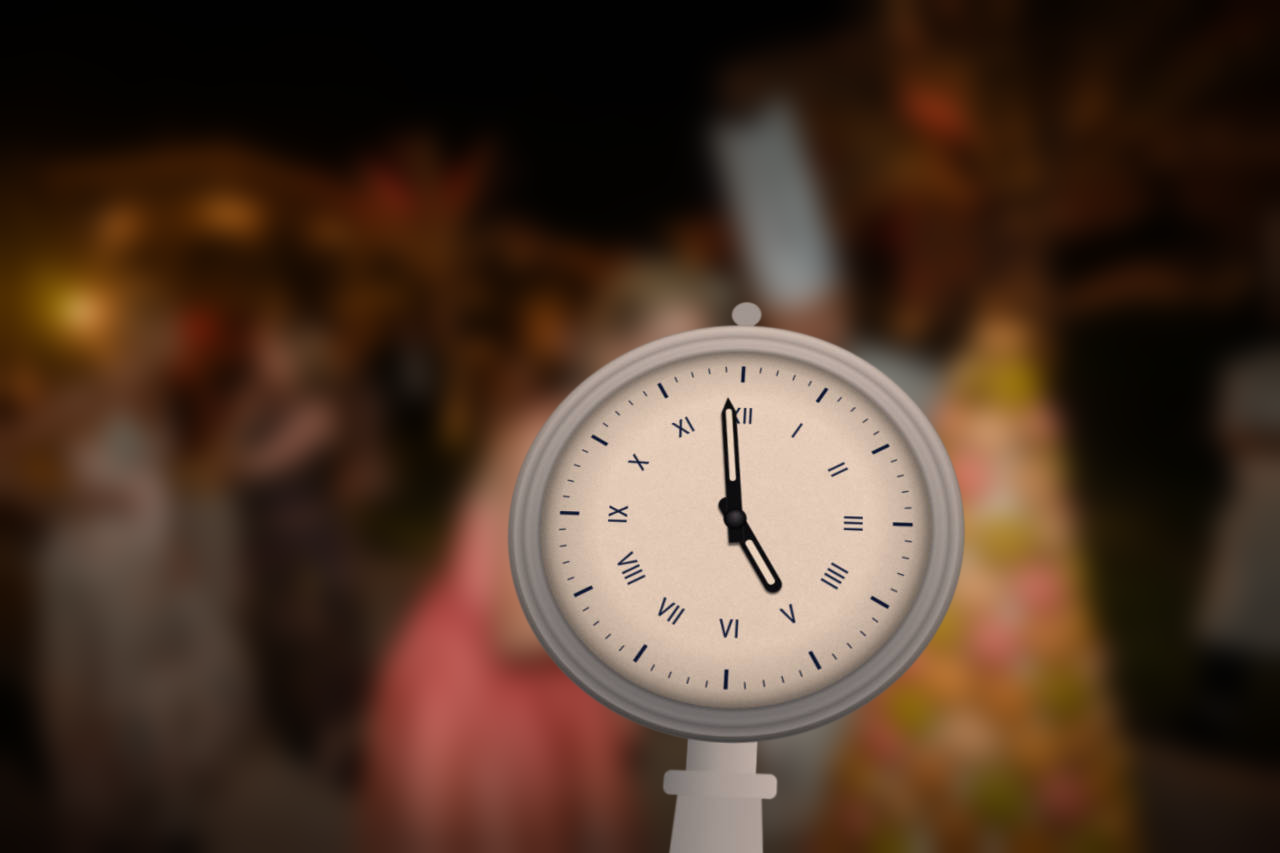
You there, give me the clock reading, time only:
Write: 4:59
